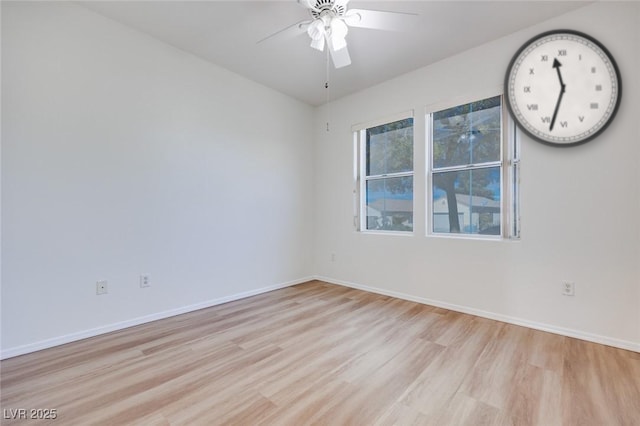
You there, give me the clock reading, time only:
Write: 11:33
